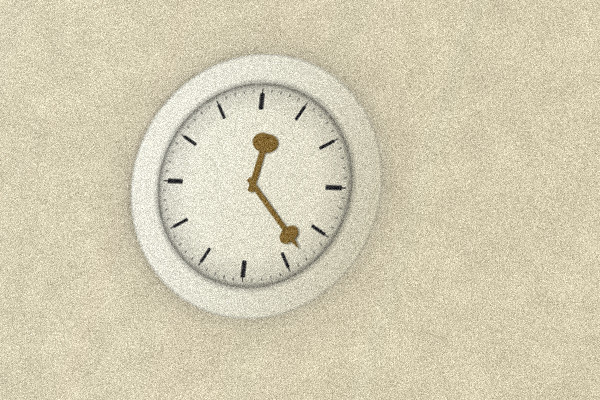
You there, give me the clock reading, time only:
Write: 12:23
